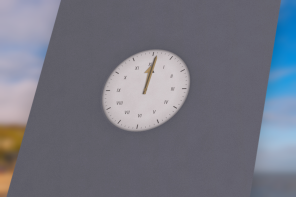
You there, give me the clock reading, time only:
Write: 12:01
